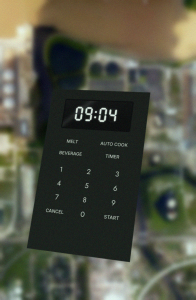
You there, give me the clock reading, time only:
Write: 9:04
